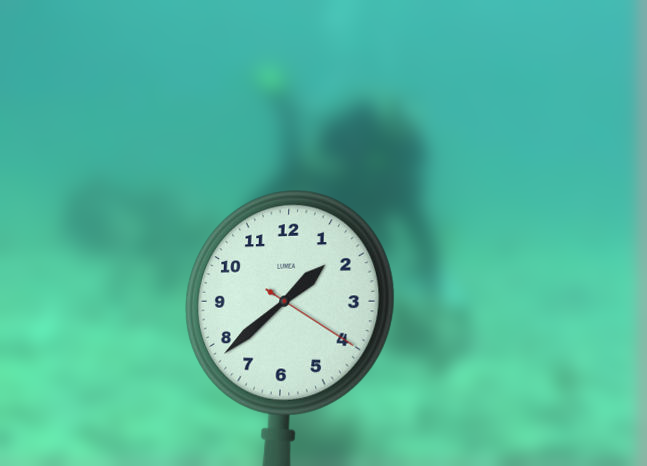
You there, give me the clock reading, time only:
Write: 1:38:20
